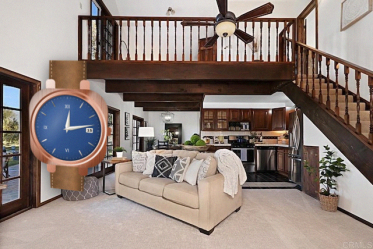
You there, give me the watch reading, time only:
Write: 12:13
